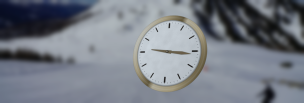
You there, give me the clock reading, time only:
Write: 9:16
